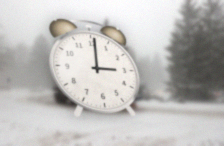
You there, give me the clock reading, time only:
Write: 3:01
